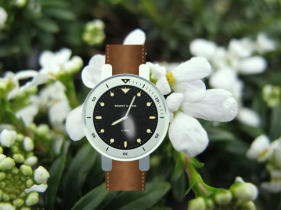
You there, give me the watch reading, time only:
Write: 8:04
